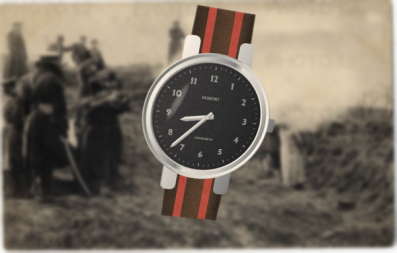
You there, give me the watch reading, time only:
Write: 8:37
